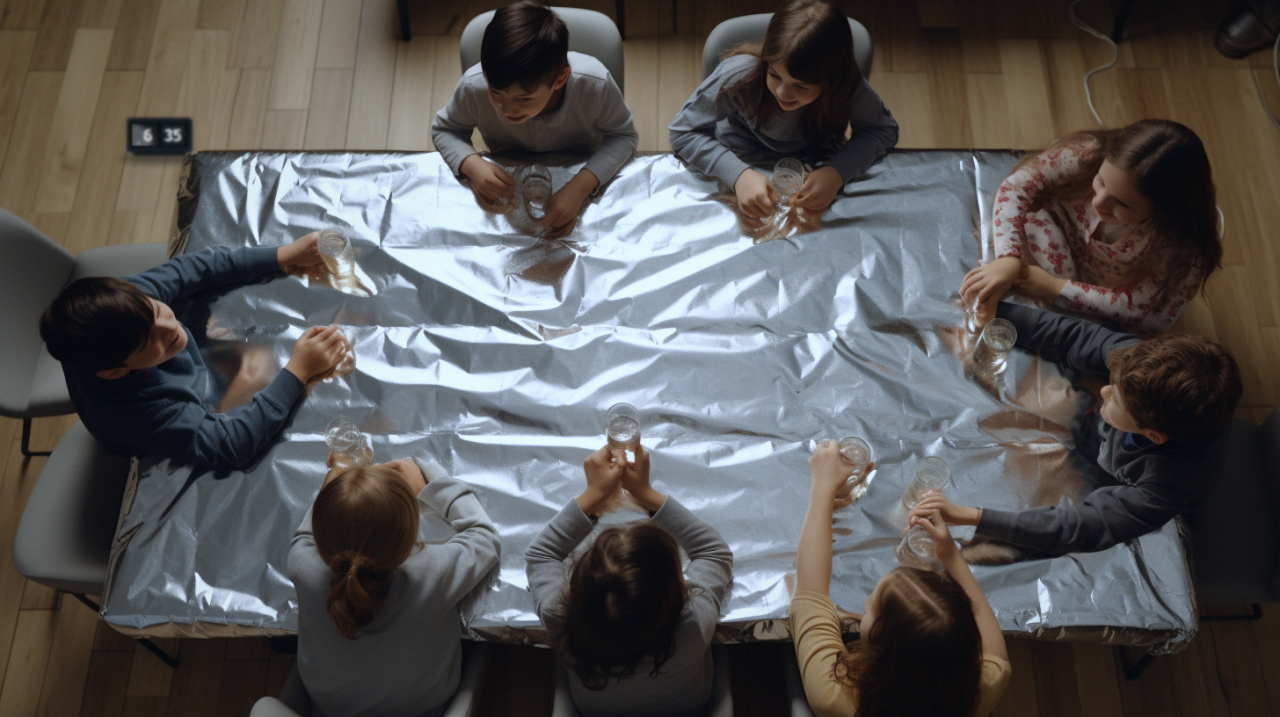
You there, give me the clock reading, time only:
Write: 6:35
